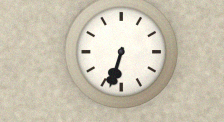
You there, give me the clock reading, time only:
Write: 6:33
